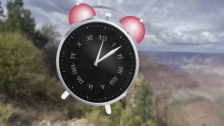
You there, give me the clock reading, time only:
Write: 12:07
